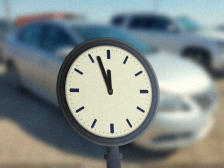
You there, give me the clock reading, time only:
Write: 11:57
